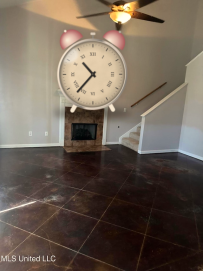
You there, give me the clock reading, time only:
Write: 10:37
